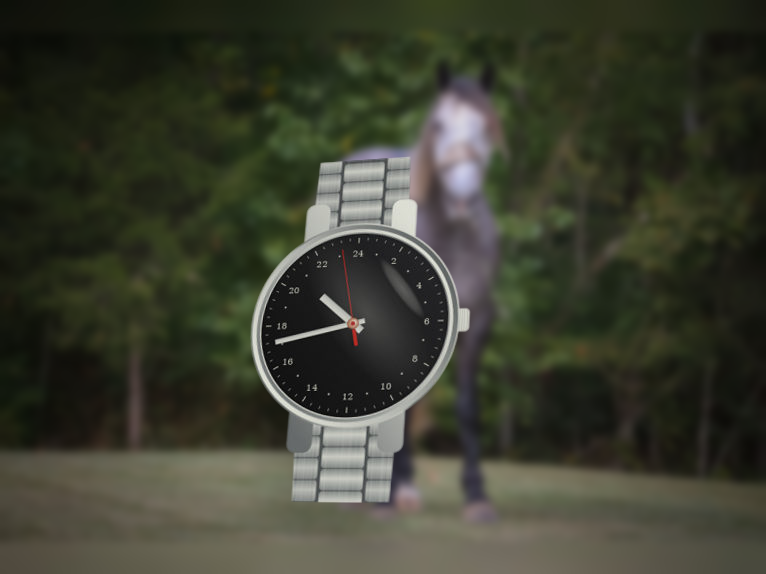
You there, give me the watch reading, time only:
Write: 20:42:58
